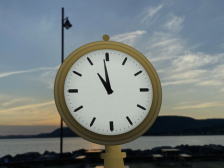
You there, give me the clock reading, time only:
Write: 10:59
